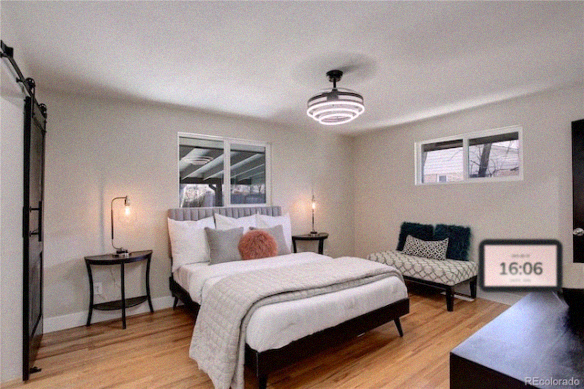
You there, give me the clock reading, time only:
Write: 16:06
